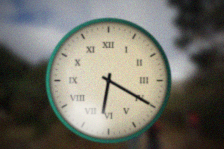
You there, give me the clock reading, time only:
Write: 6:20
